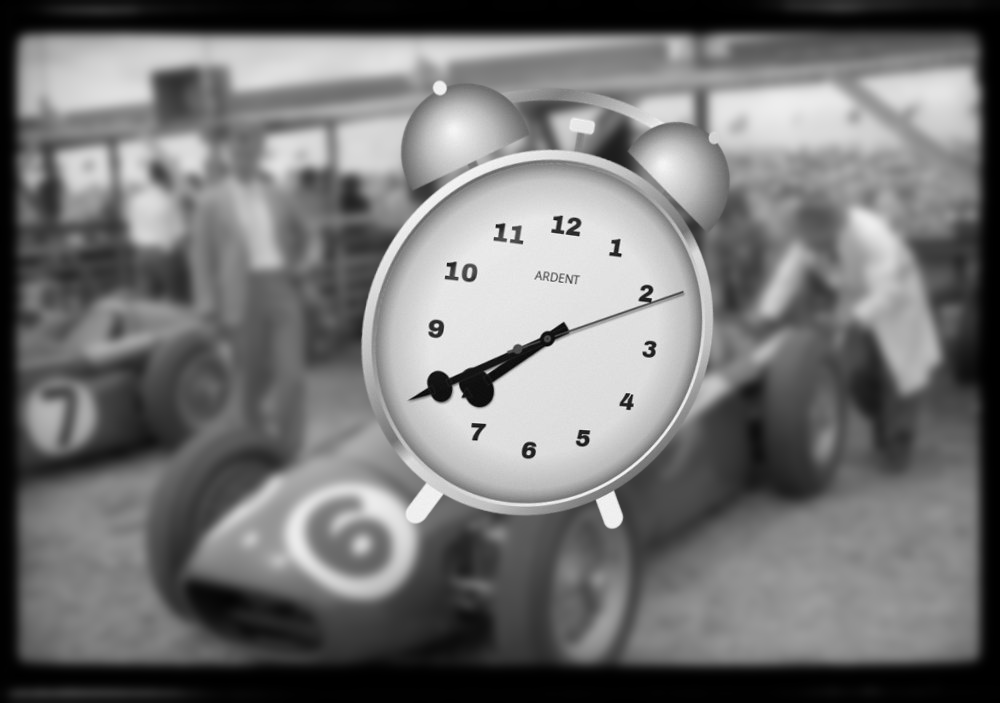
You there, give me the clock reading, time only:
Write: 7:40:11
